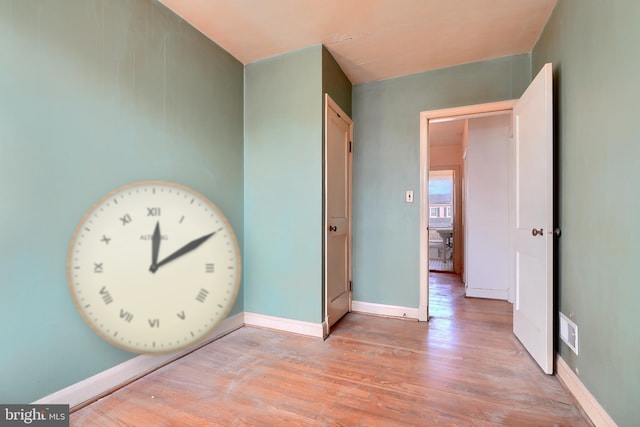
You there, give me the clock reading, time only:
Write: 12:10
